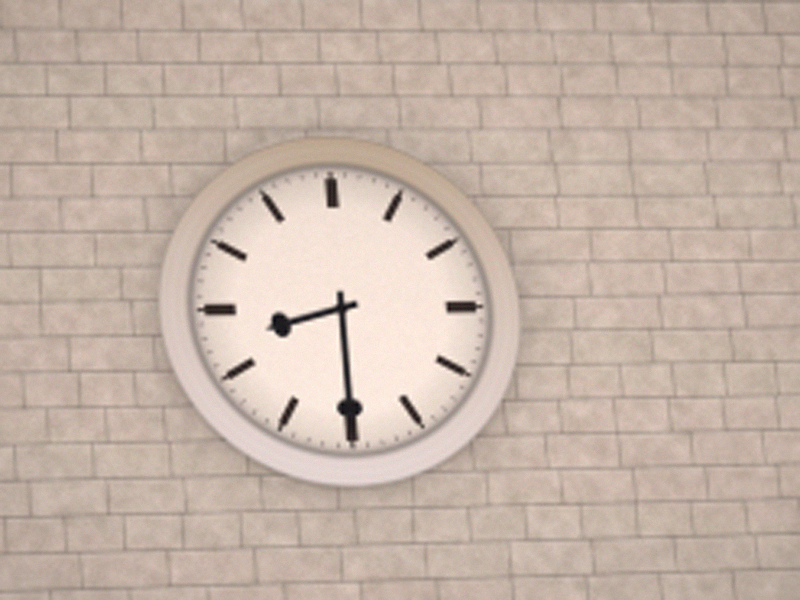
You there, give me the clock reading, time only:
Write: 8:30
